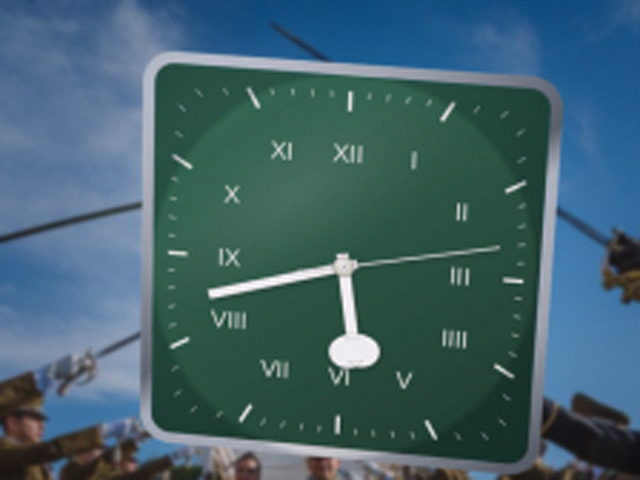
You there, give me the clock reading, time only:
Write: 5:42:13
